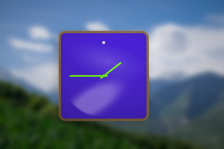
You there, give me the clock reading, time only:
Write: 1:45
